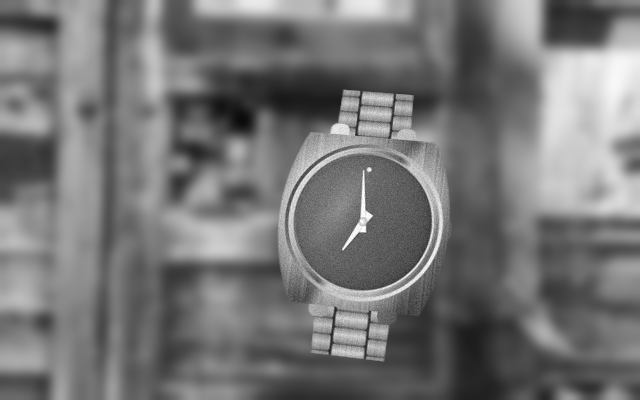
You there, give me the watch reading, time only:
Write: 6:59
